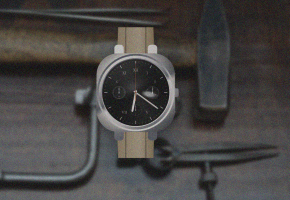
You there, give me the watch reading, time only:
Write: 6:21
